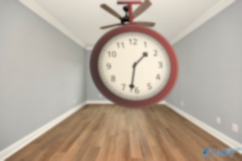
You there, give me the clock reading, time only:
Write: 1:32
